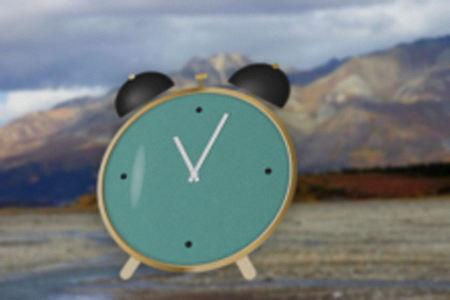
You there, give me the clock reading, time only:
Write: 11:04
